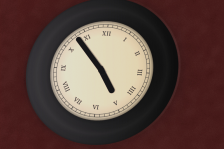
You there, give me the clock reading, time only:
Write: 4:53
